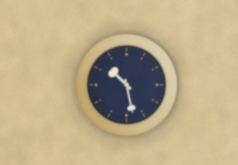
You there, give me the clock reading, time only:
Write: 10:28
